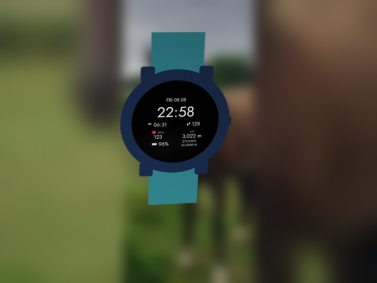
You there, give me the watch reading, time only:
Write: 22:58
